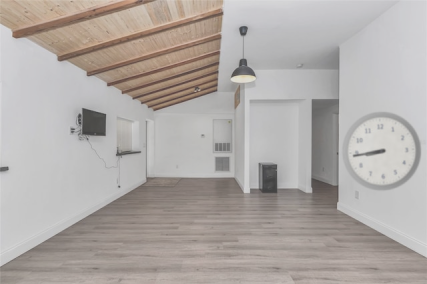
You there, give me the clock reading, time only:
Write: 8:44
